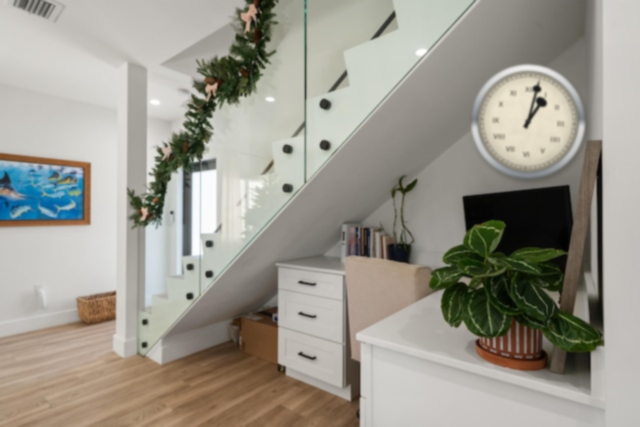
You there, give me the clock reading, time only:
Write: 1:02
